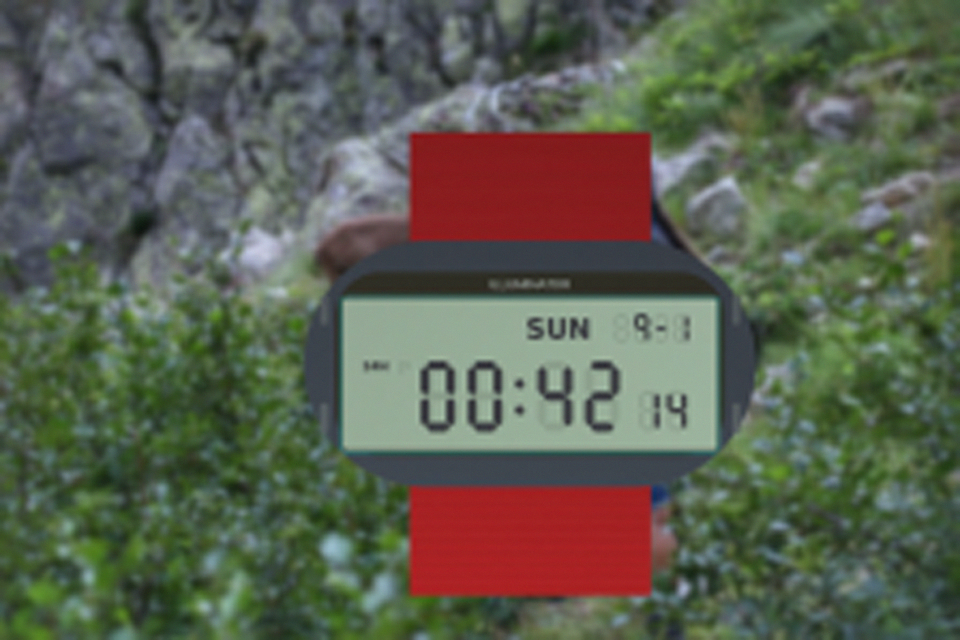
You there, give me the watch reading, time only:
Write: 0:42:14
